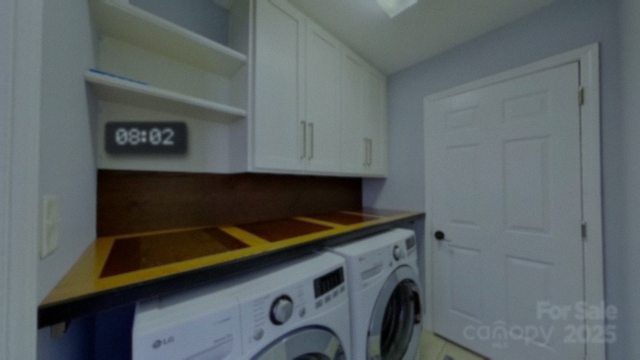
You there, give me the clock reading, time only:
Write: 8:02
